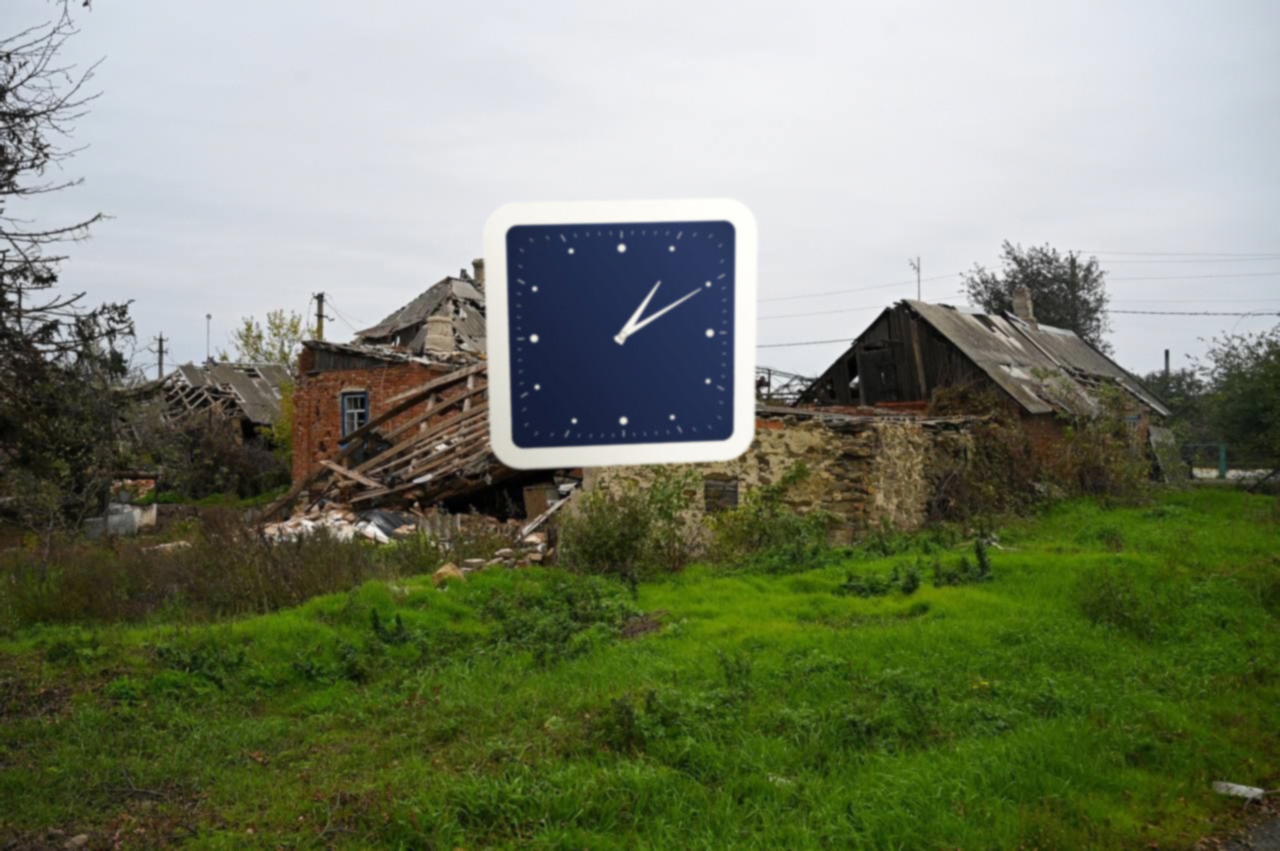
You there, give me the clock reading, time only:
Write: 1:10
